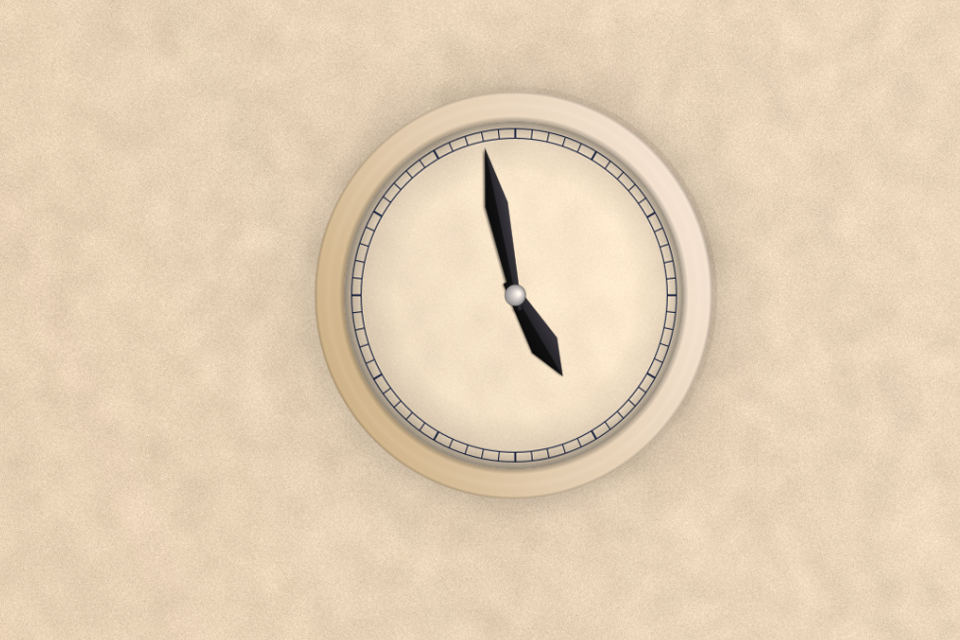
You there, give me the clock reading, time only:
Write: 4:58
